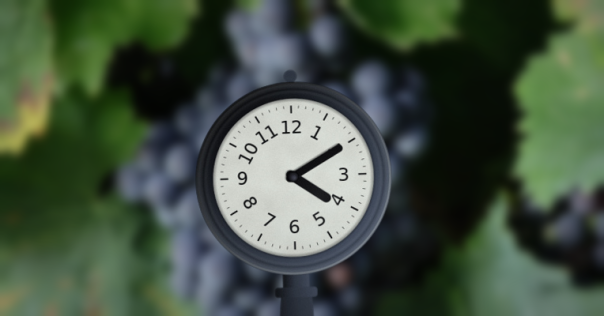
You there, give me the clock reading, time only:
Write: 4:10
